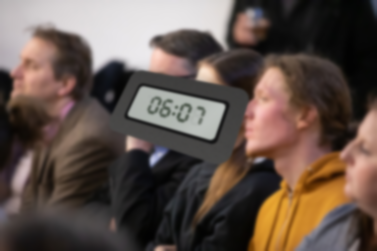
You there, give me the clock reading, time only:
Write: 6:07
